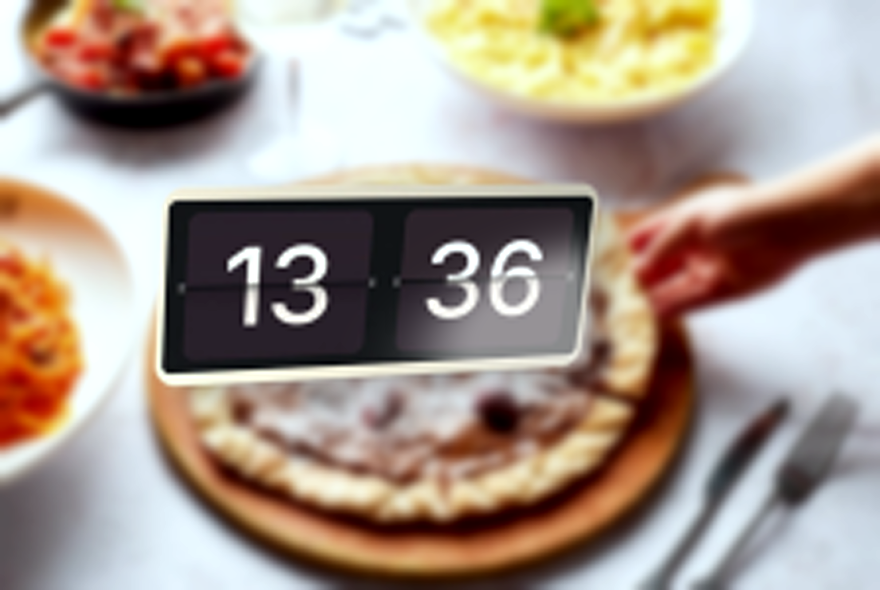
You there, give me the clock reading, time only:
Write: 13:36
